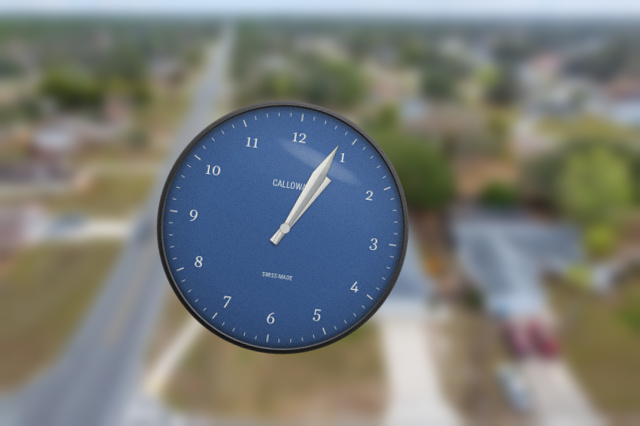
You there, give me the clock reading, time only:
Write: 1:04
